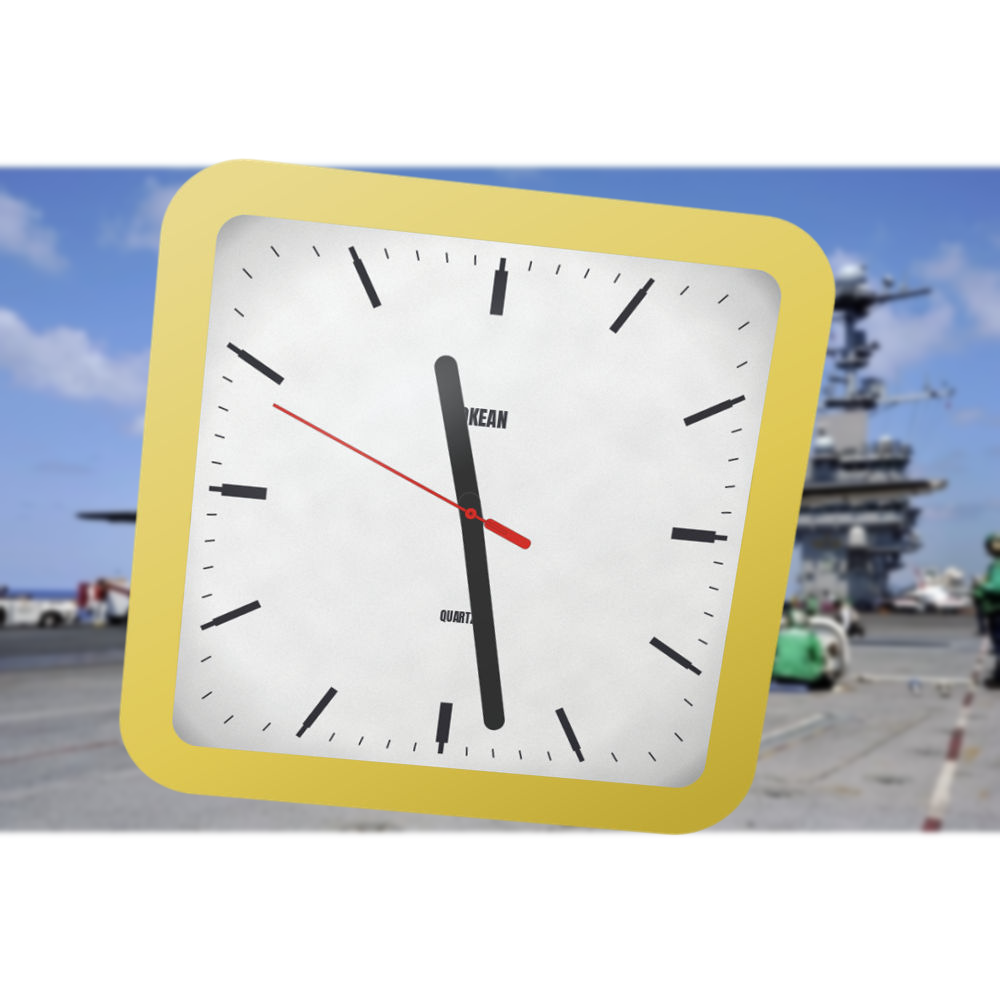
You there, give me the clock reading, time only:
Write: 11:27:49
